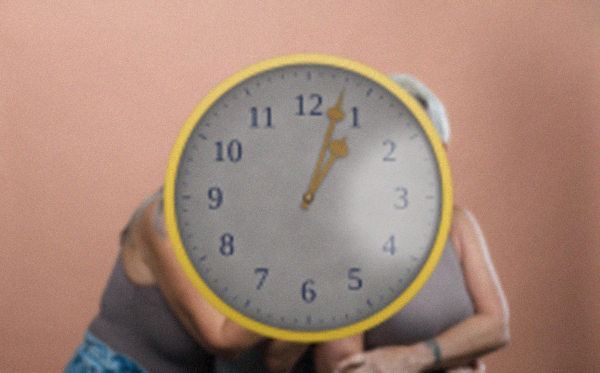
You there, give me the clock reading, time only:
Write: 1:03
